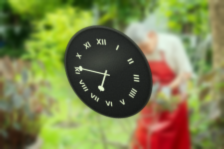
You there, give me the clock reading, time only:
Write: 6:46
